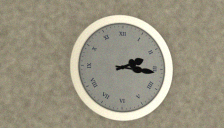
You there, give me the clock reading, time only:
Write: 2:16
